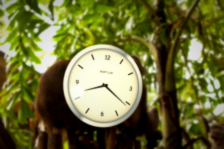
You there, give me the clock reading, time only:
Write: 8:21
